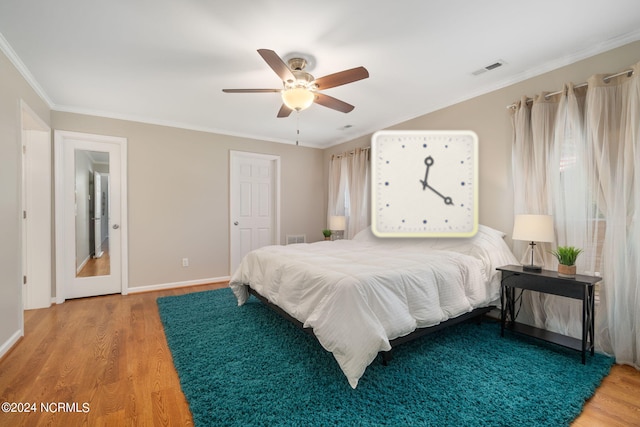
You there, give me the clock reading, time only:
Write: 12:21
